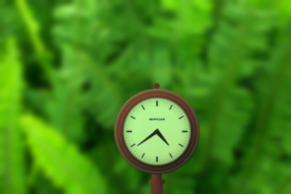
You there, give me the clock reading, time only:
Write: 4:39
